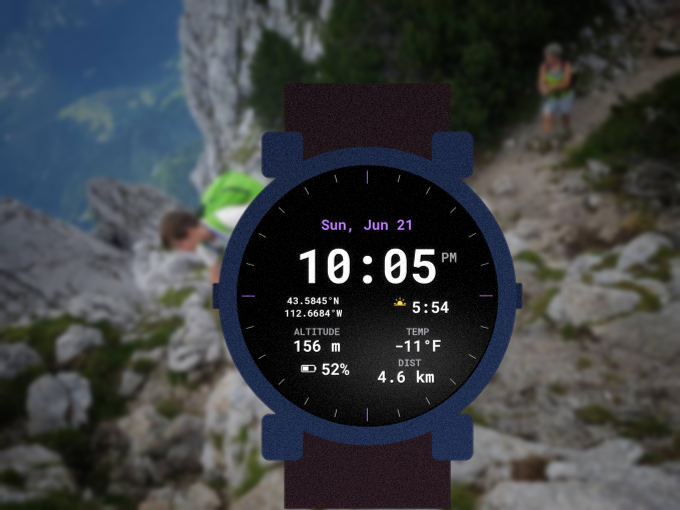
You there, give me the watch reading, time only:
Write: 10:05
